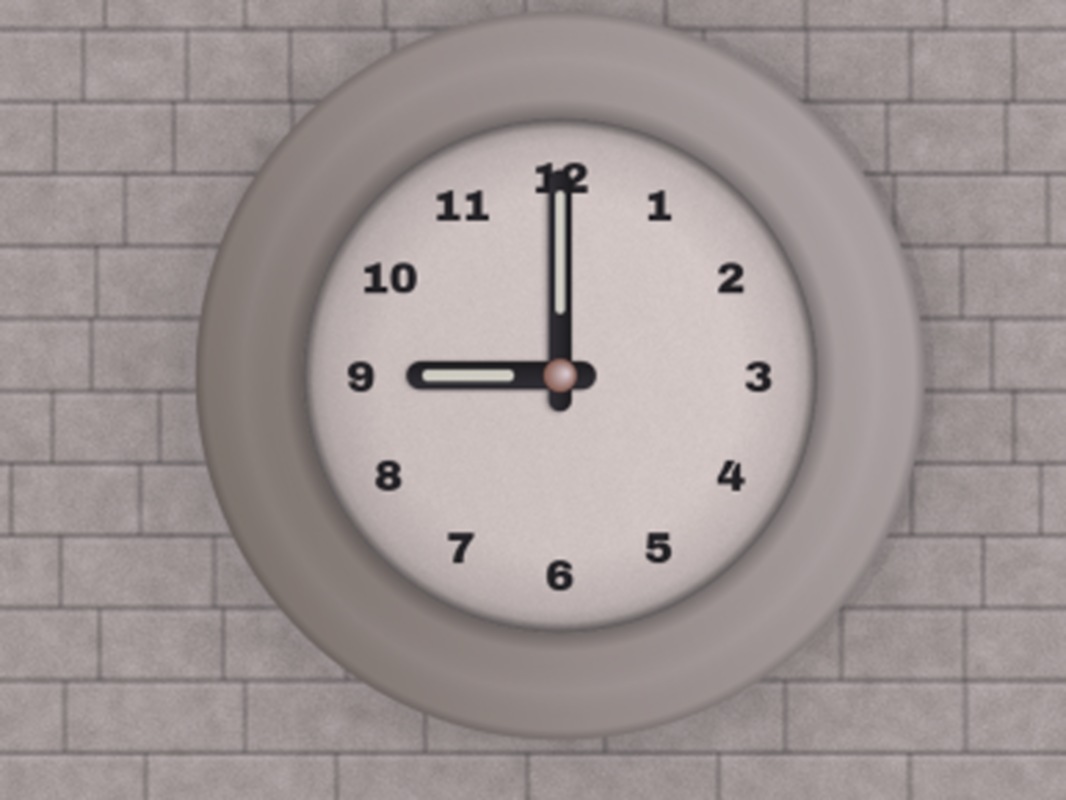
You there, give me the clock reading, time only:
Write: 9:00
